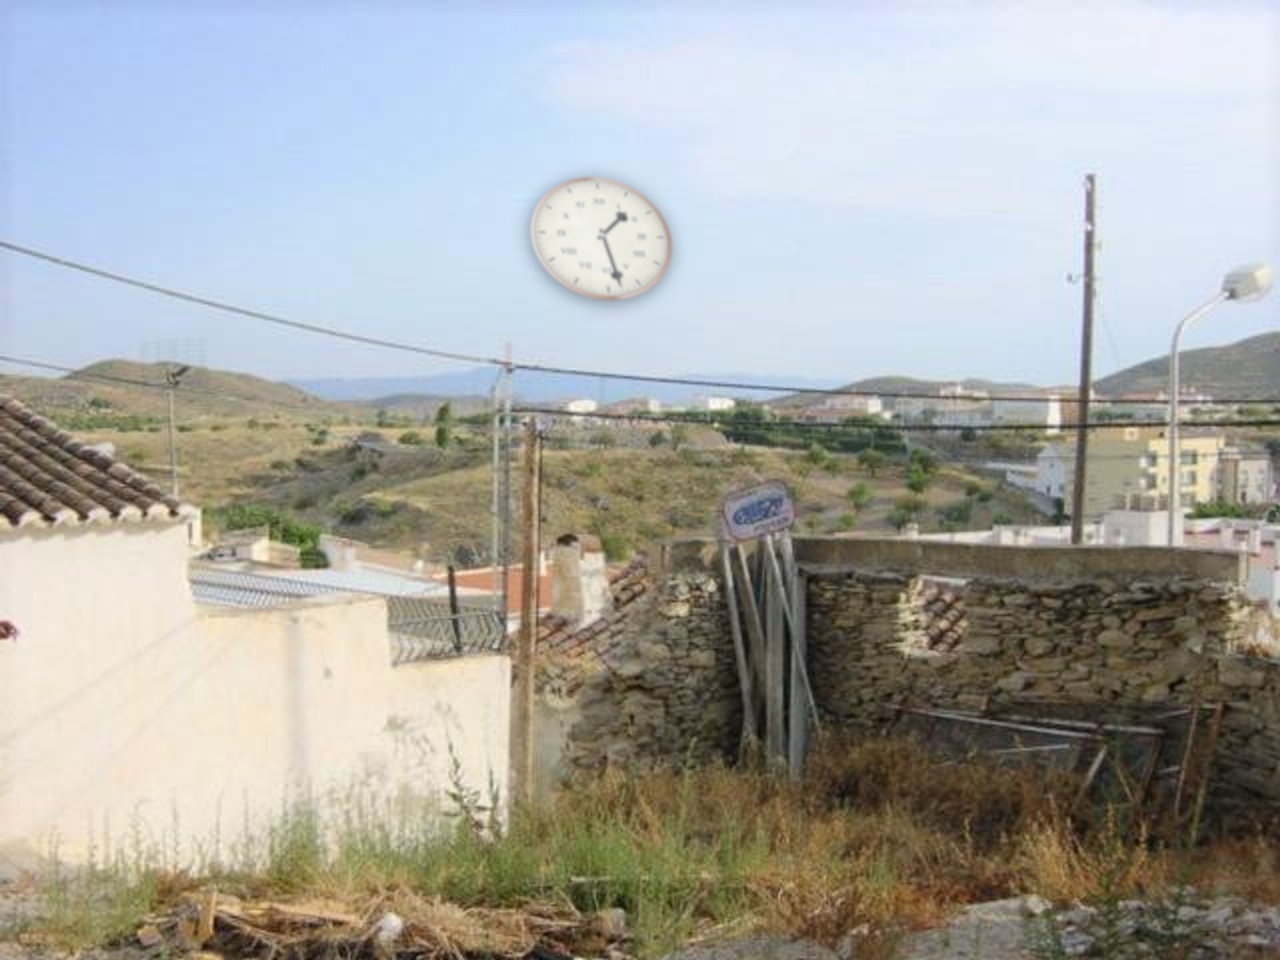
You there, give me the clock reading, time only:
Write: 1:28
